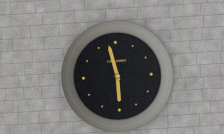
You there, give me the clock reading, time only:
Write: 5:58
